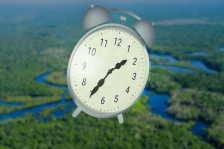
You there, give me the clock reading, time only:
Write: 1:35
